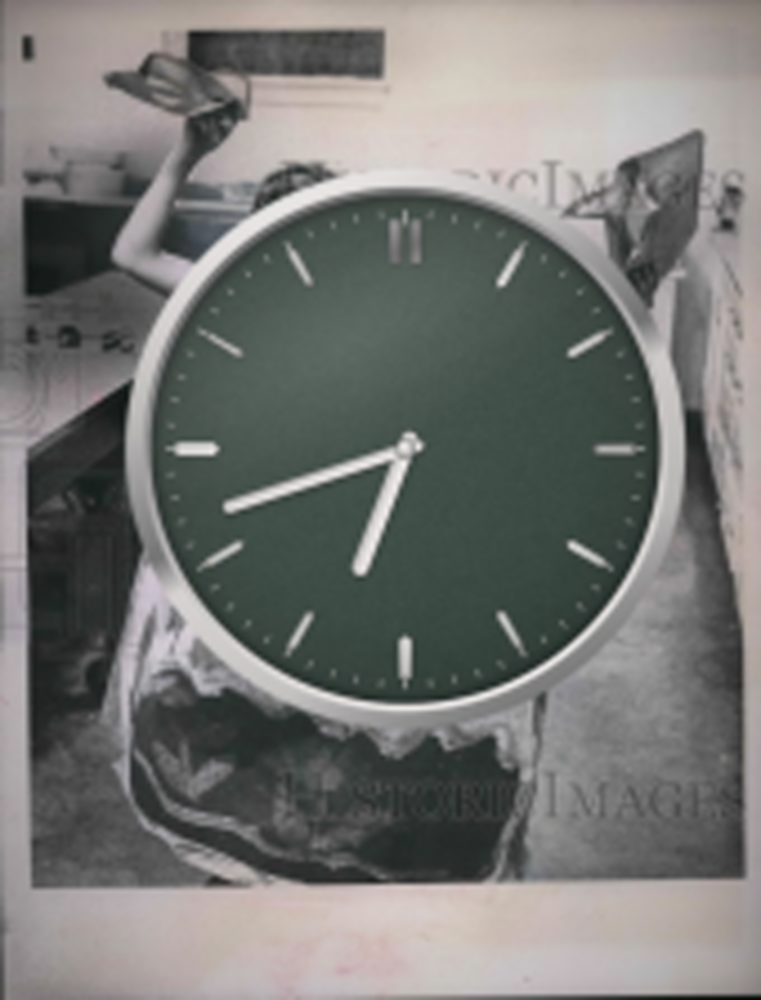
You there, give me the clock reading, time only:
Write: 6:42
